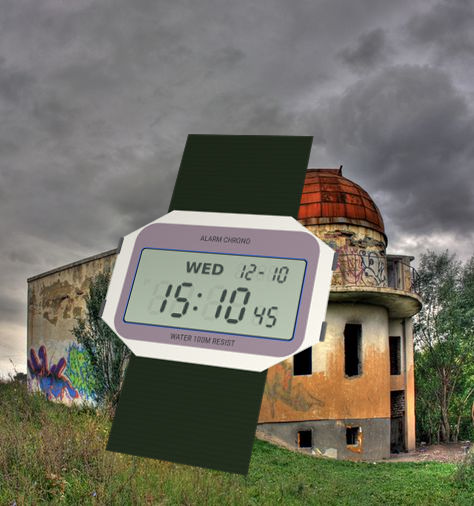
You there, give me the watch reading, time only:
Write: 15:10:45
